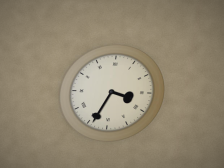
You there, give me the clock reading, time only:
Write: 3:34
